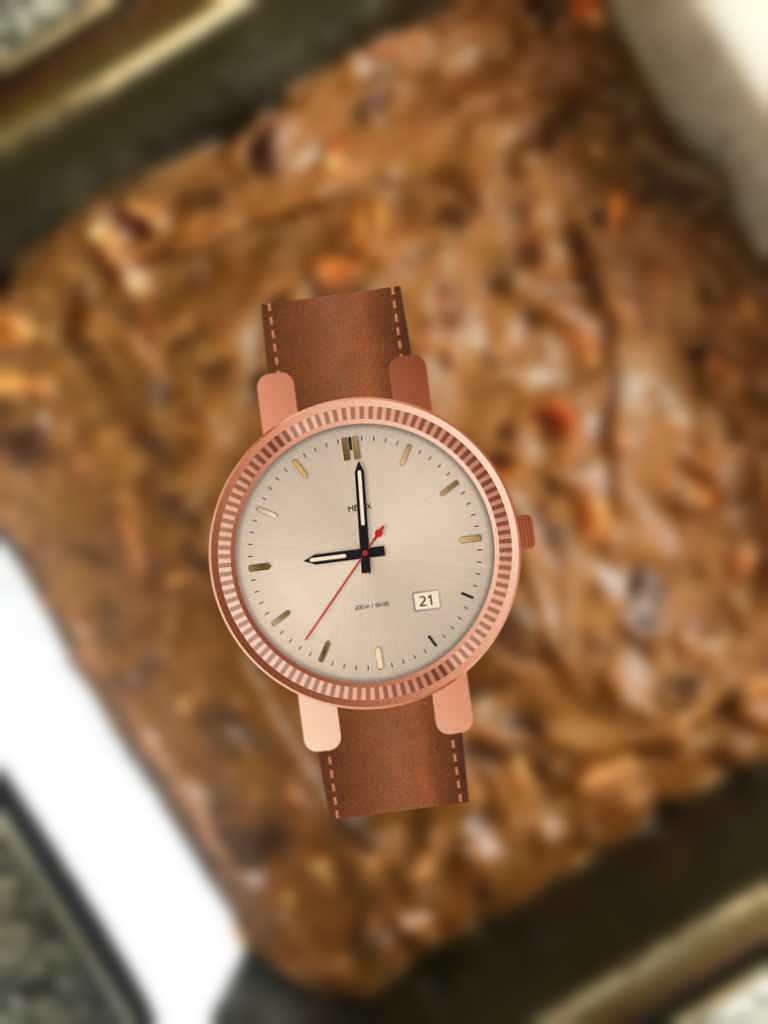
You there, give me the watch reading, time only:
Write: 9:00:37
